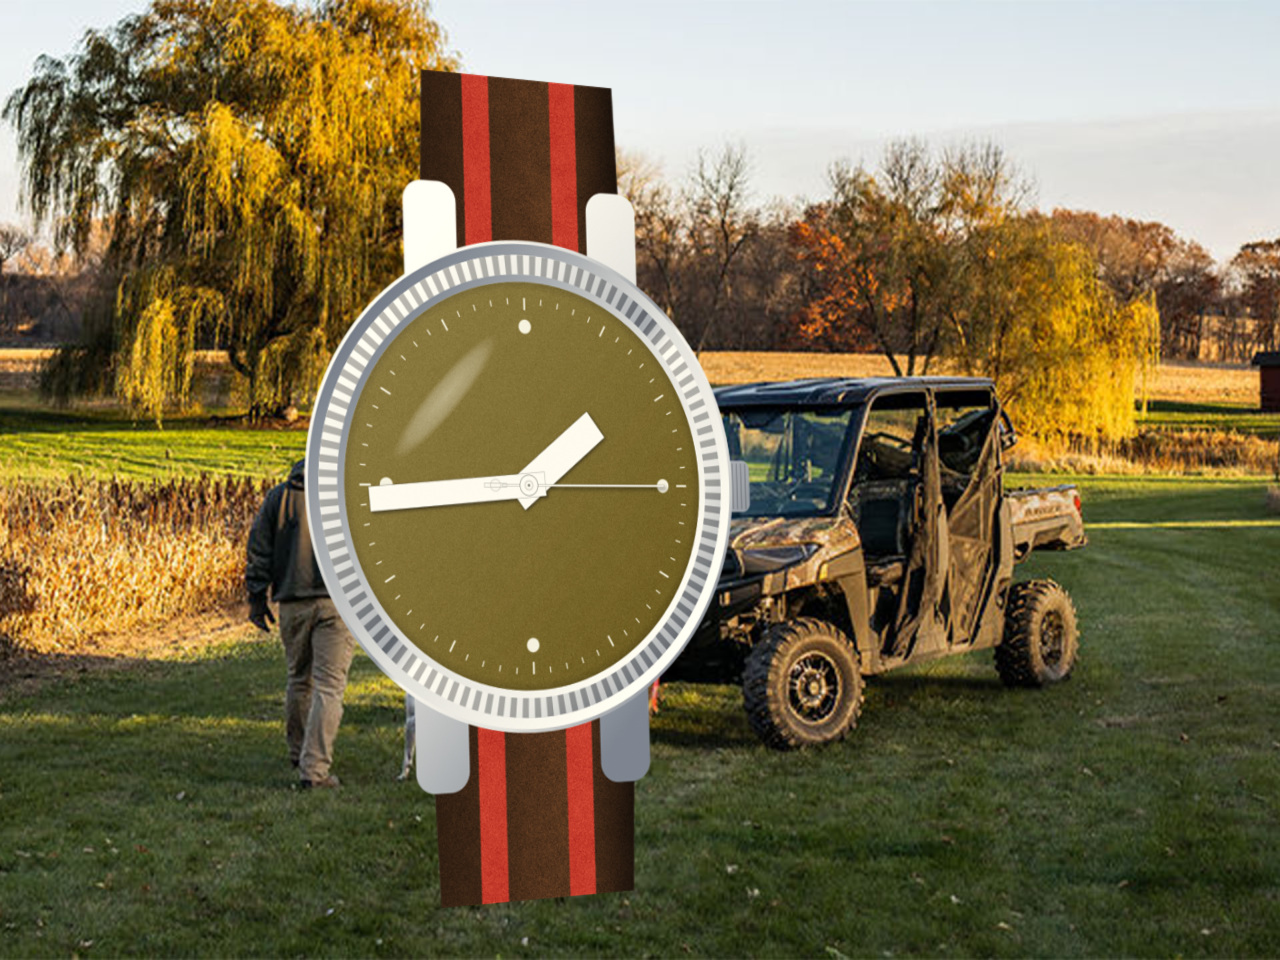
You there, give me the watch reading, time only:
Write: 1:44:15
